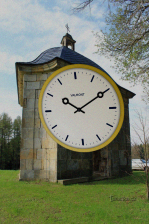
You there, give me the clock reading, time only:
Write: 10:10
